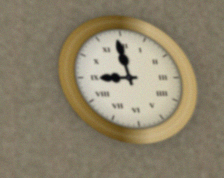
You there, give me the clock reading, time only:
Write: 8:59
